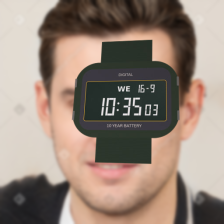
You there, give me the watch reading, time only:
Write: 10:35:03
